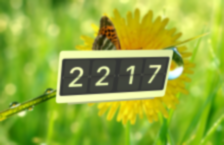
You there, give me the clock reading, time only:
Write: 22:17
